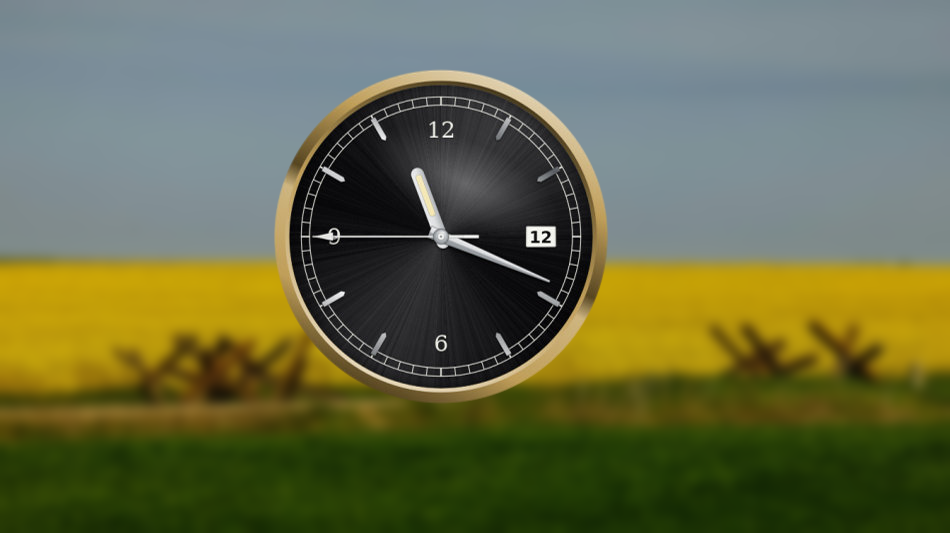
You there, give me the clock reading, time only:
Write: 11:18:45
